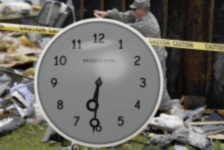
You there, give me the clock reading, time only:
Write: 6:31
